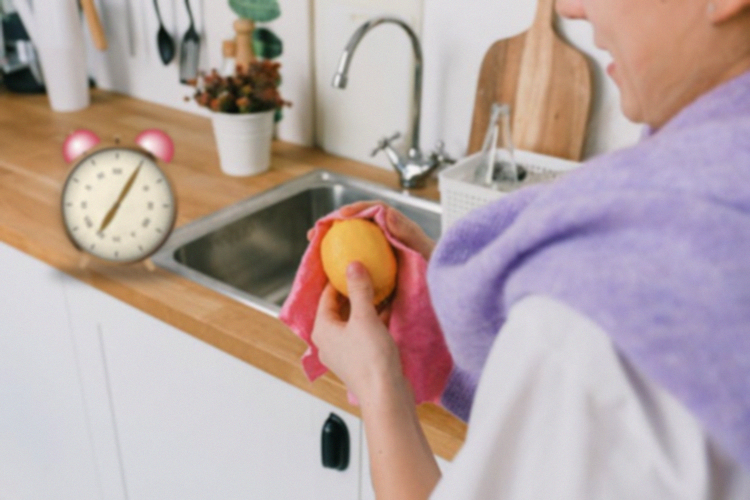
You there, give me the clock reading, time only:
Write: 7:05
